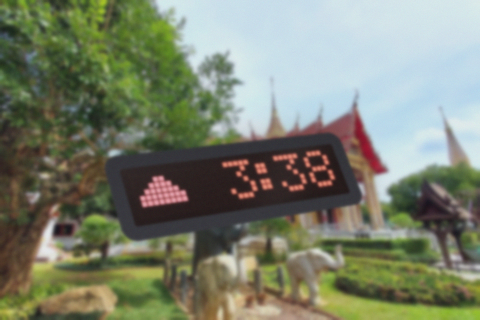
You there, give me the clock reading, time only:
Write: 3:38
